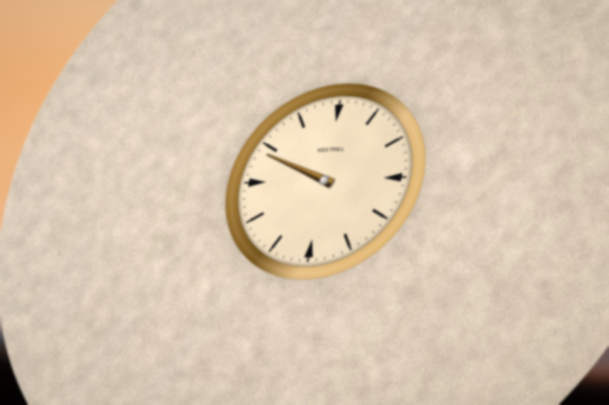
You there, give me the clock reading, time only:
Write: 9:49
